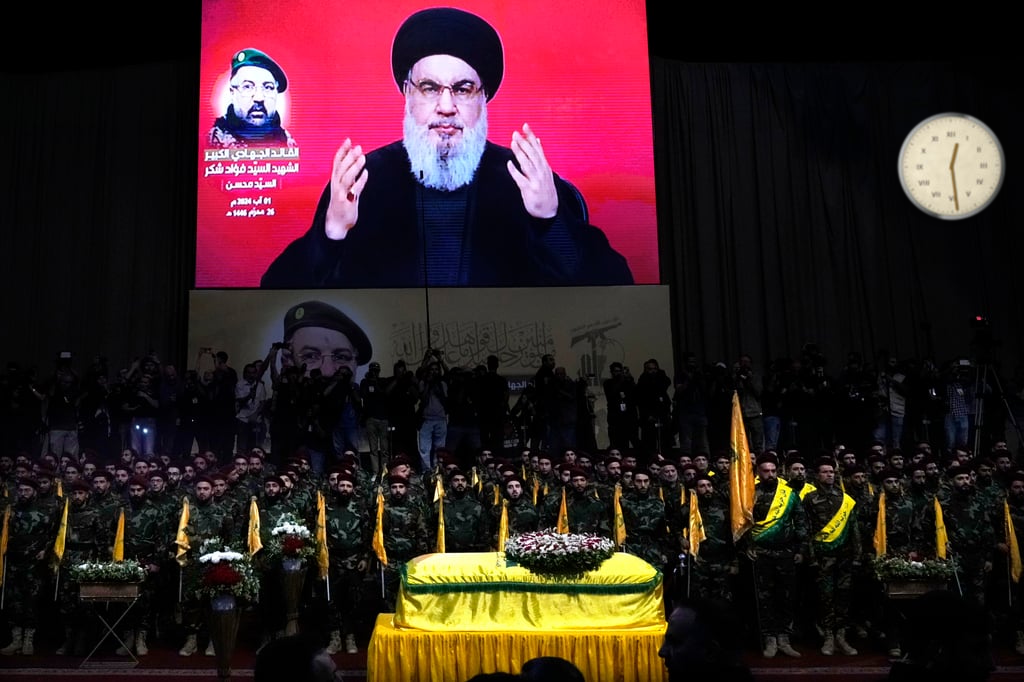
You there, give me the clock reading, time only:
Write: 12:29
